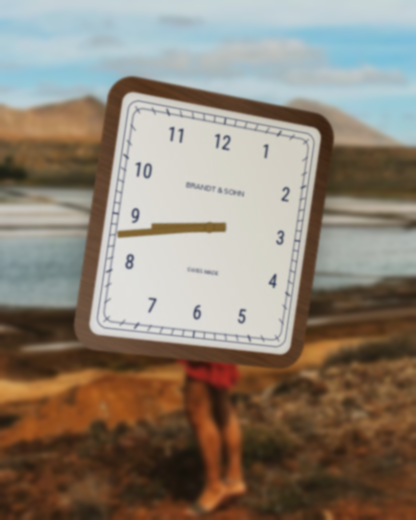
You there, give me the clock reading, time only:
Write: 8:43
